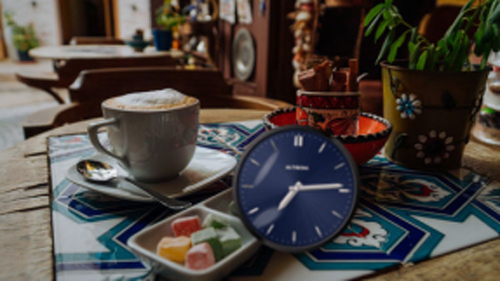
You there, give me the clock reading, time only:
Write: 7:14
